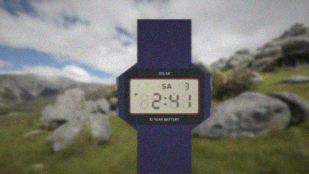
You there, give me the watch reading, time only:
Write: 2:41
